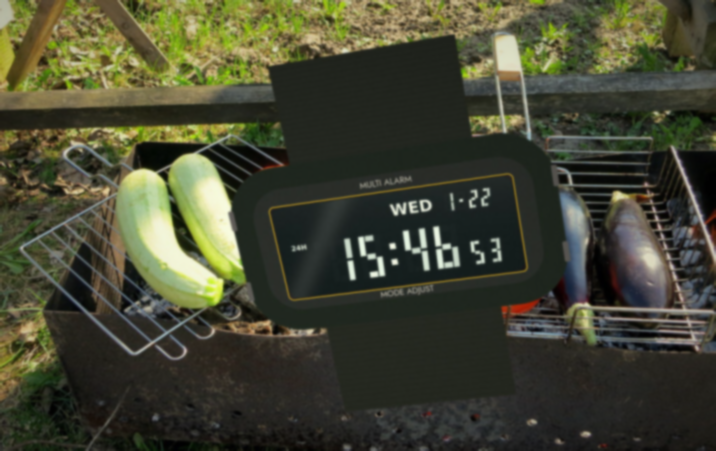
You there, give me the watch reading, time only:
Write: 15:46:53
